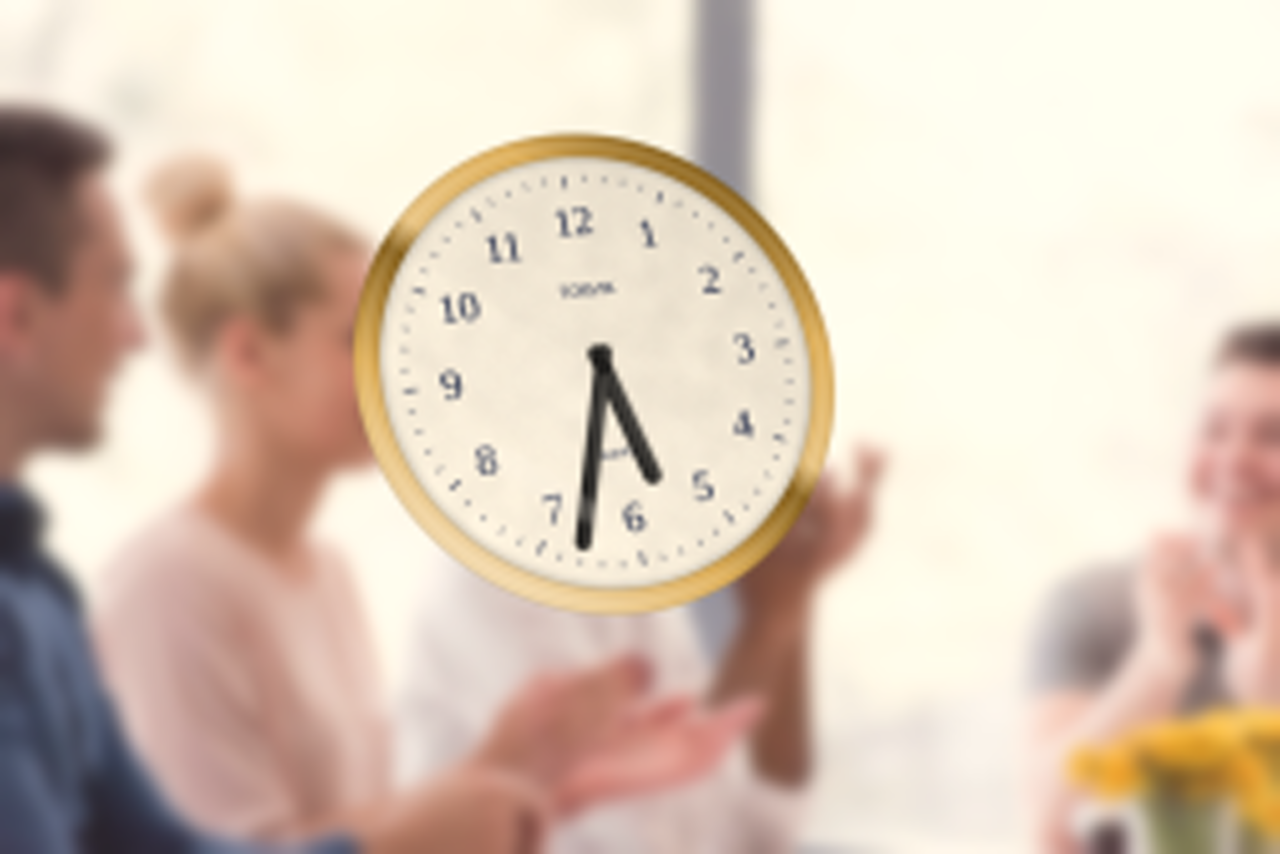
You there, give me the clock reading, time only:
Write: 5:33
